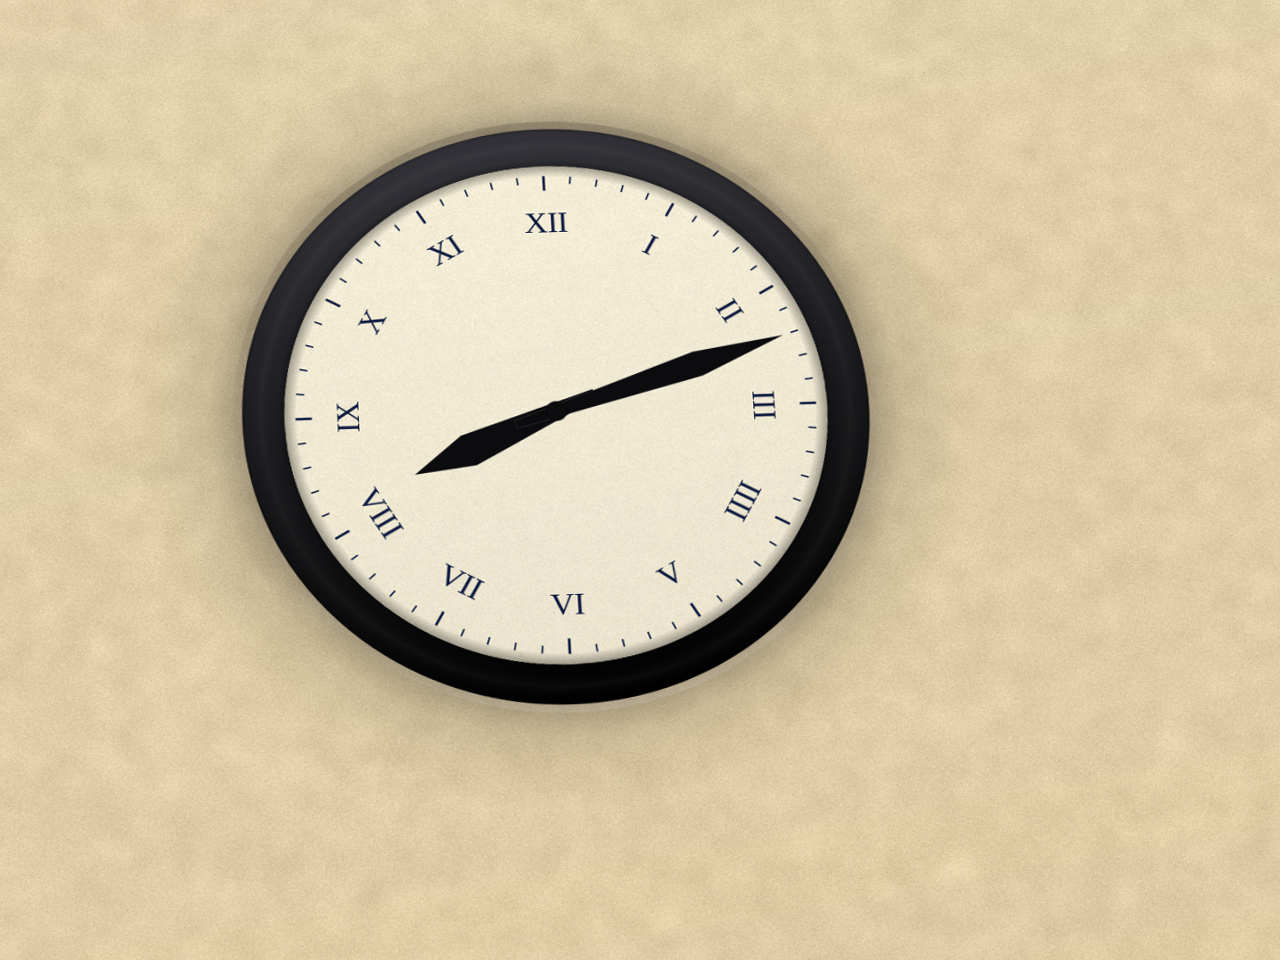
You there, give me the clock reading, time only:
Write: 8:12
